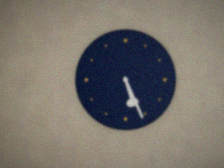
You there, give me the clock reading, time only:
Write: 5:26
